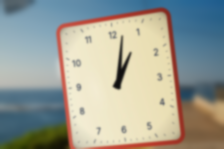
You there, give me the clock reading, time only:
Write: 1:02
